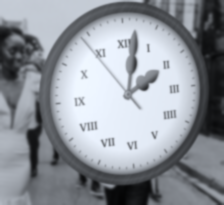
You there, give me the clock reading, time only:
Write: 2:01:54
